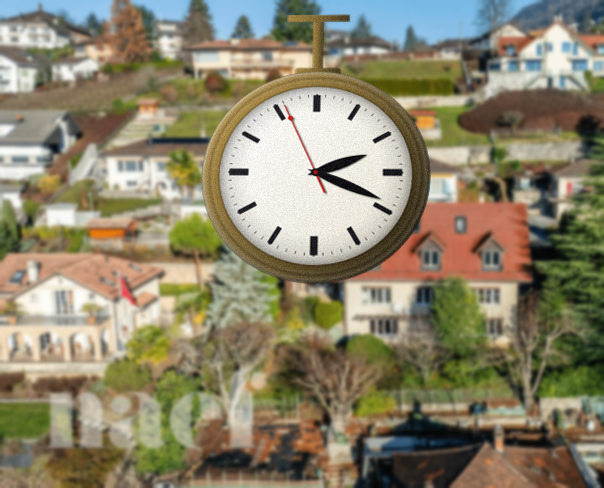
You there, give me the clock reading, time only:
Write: 2:18:56
